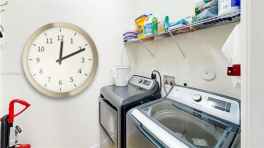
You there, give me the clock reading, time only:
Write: 12:11
